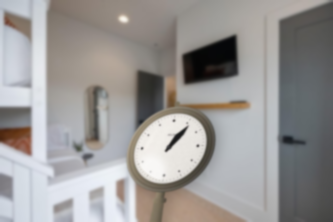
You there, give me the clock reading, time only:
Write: 1:06
